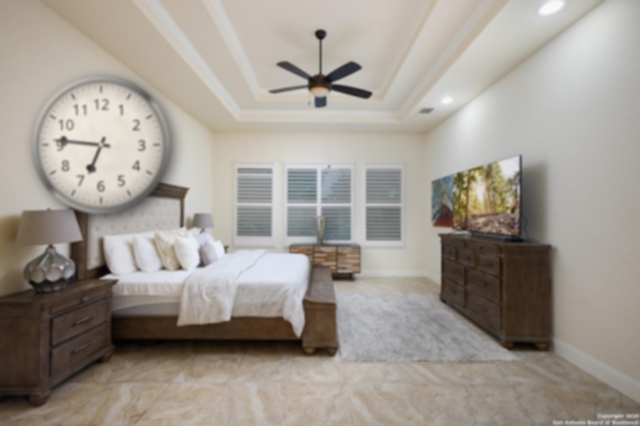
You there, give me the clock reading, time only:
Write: 6:46
